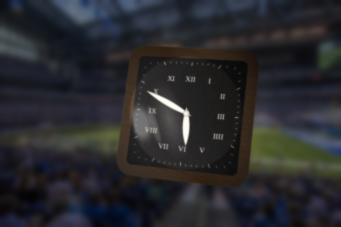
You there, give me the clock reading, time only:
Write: 5:49
